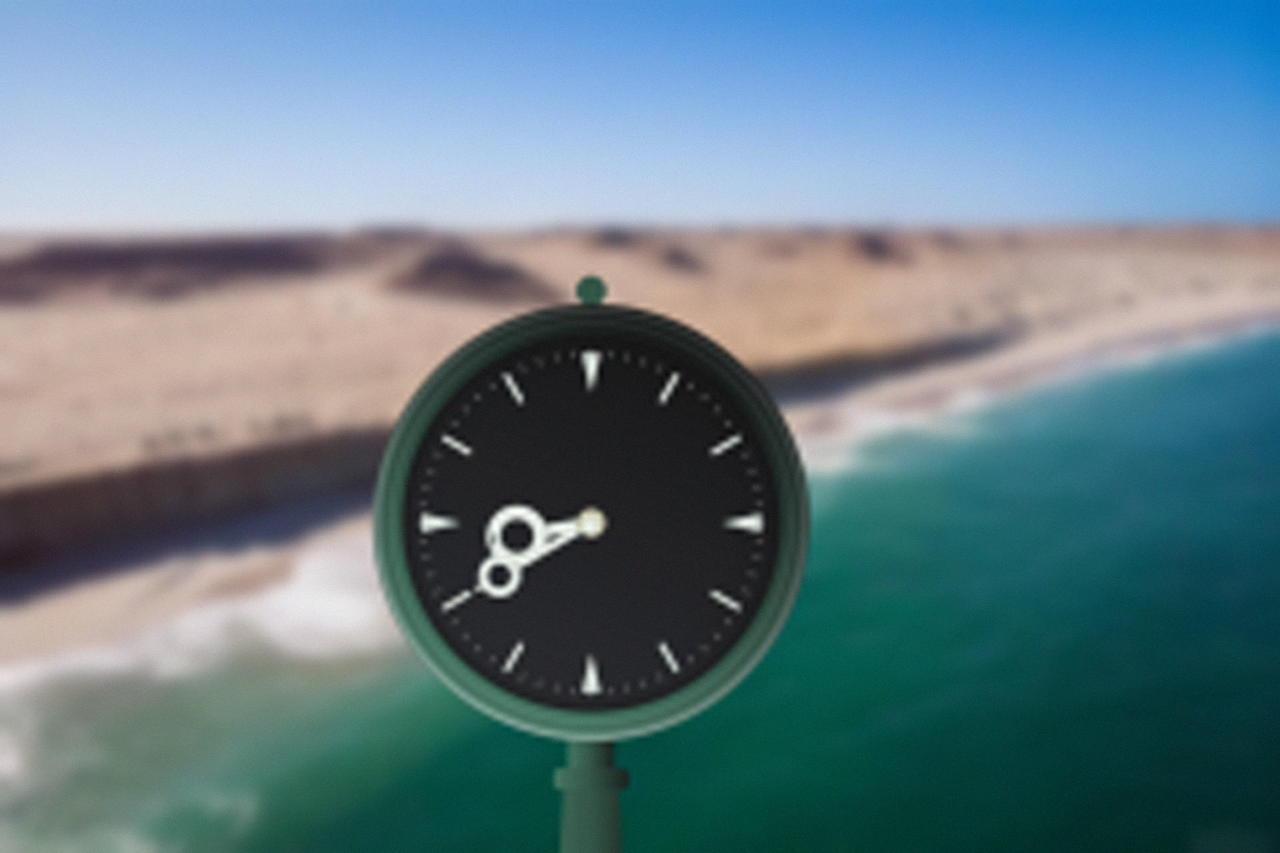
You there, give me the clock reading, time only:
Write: 8:40
